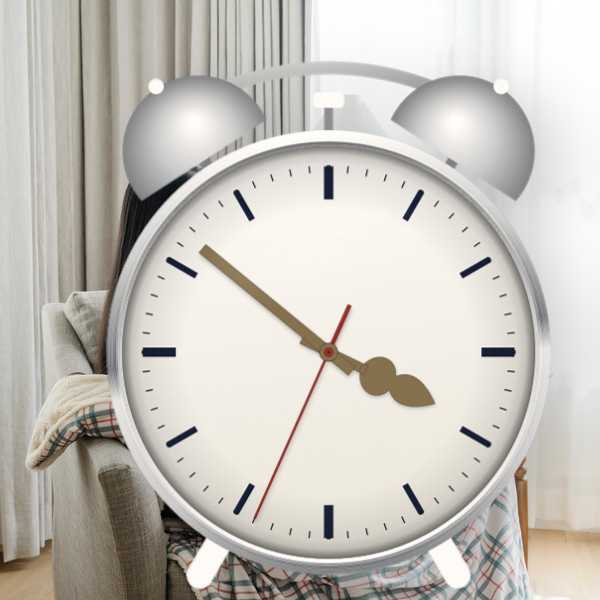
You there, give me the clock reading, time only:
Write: 3:51:34
